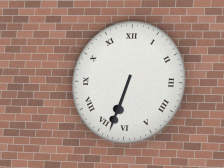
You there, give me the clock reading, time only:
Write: 6:33
